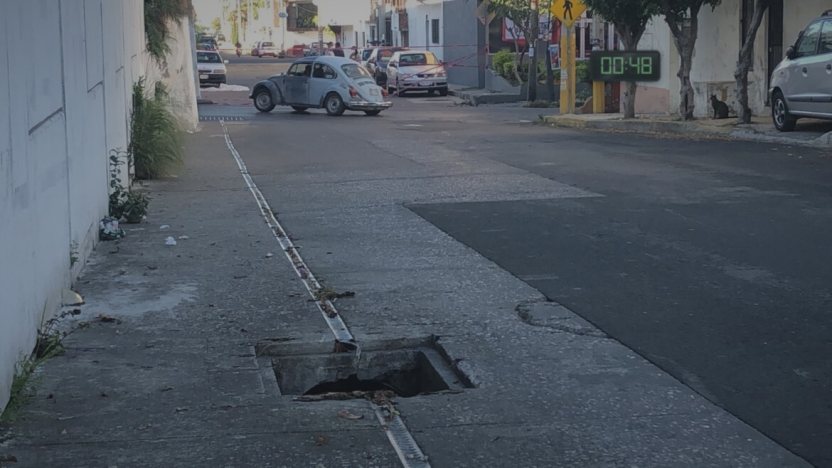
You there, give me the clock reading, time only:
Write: 0:48
